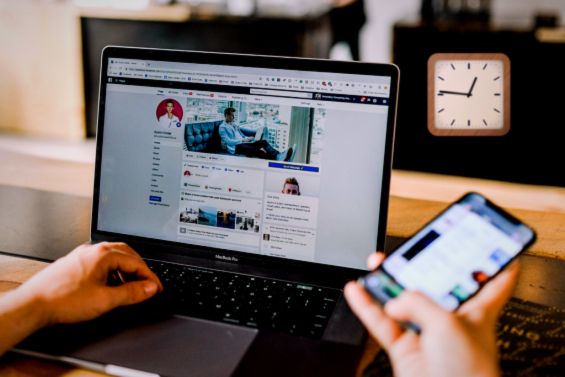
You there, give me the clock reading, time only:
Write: 12:46
